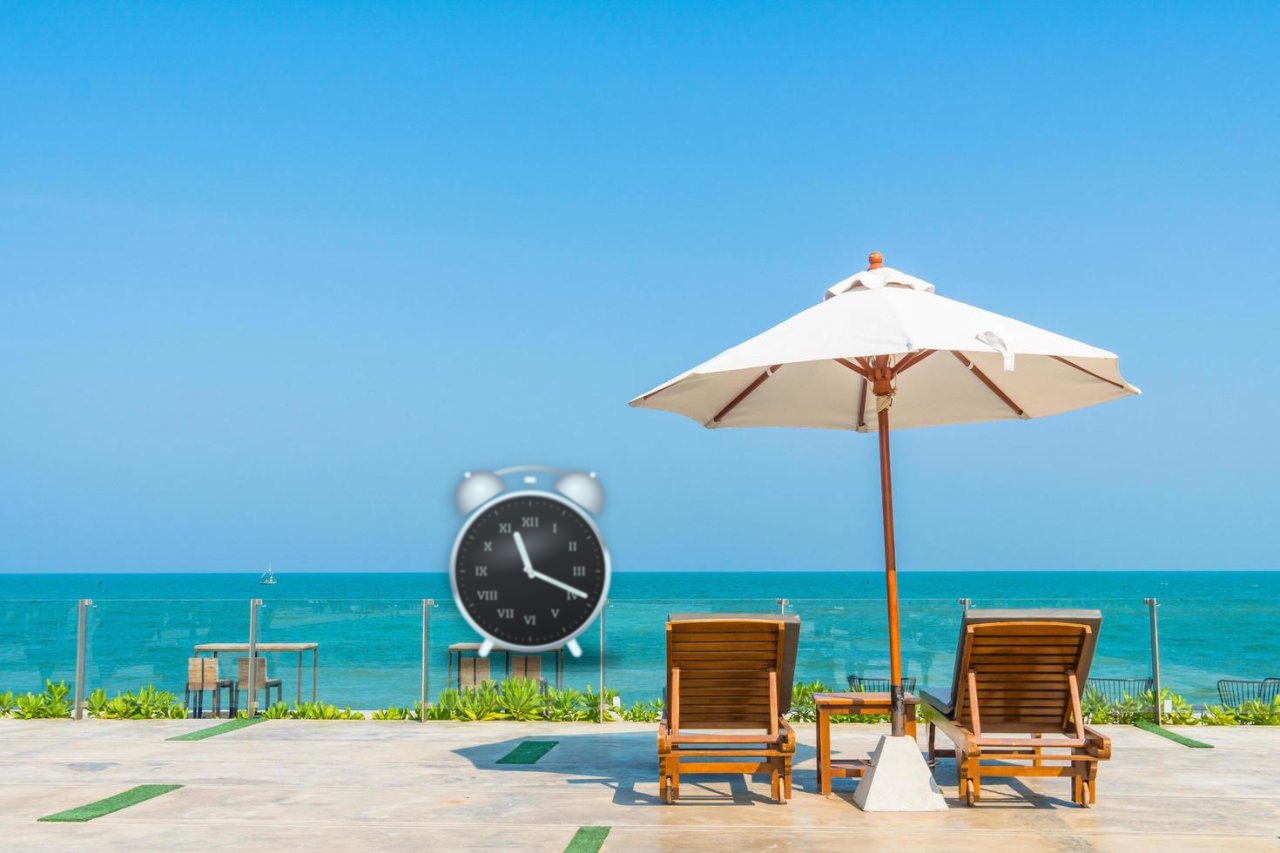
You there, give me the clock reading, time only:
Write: 11:19
